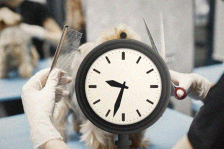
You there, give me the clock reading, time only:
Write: 9:33
